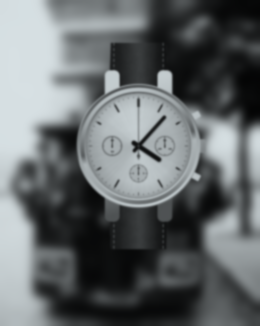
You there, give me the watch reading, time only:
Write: 4:07
